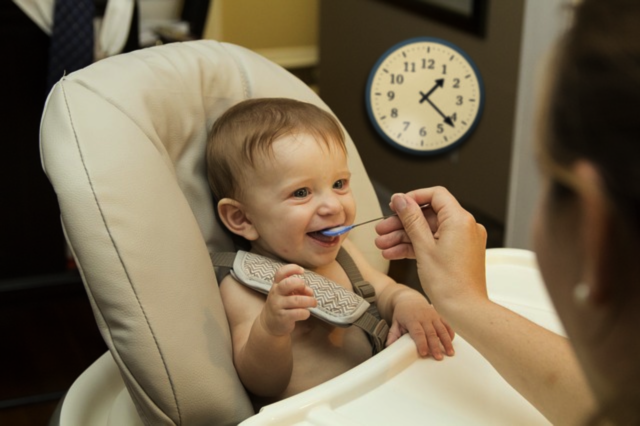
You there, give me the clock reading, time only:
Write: 1:22
